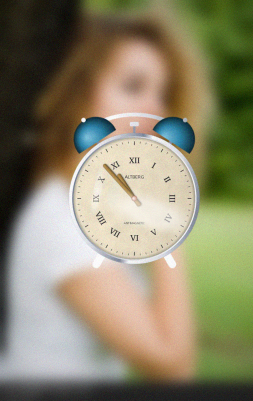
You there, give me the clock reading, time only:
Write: 10:53
